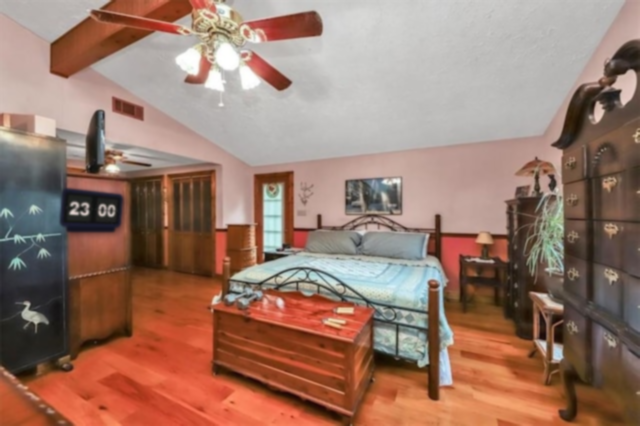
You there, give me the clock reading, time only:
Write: 23:00
